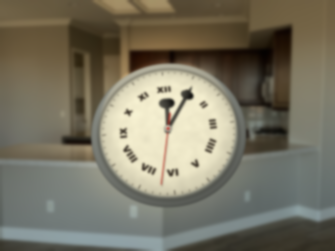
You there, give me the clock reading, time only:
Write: 12:05:32
